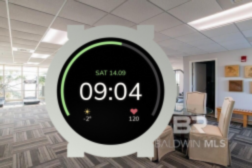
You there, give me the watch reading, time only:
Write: 9:04
